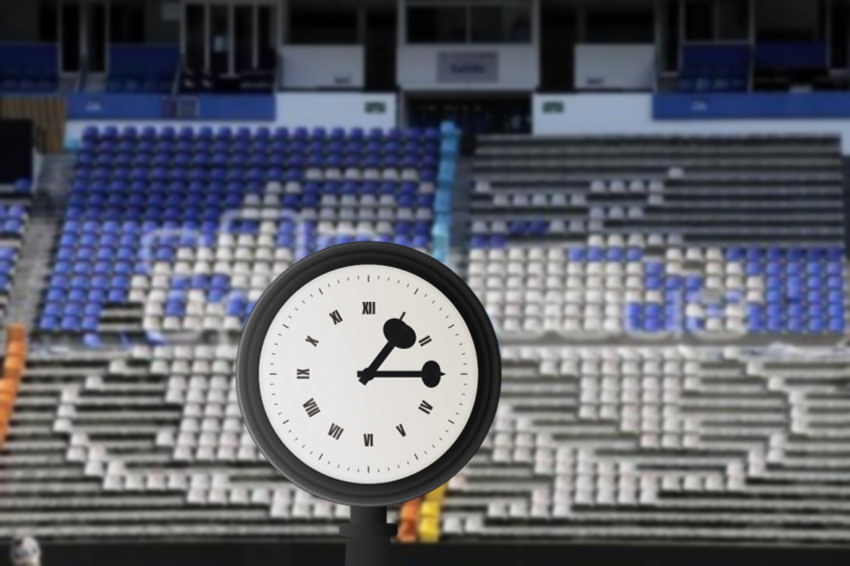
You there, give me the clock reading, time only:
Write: 1:15
